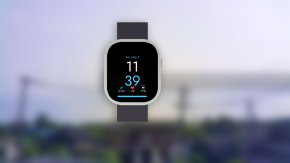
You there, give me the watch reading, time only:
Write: 11:39
